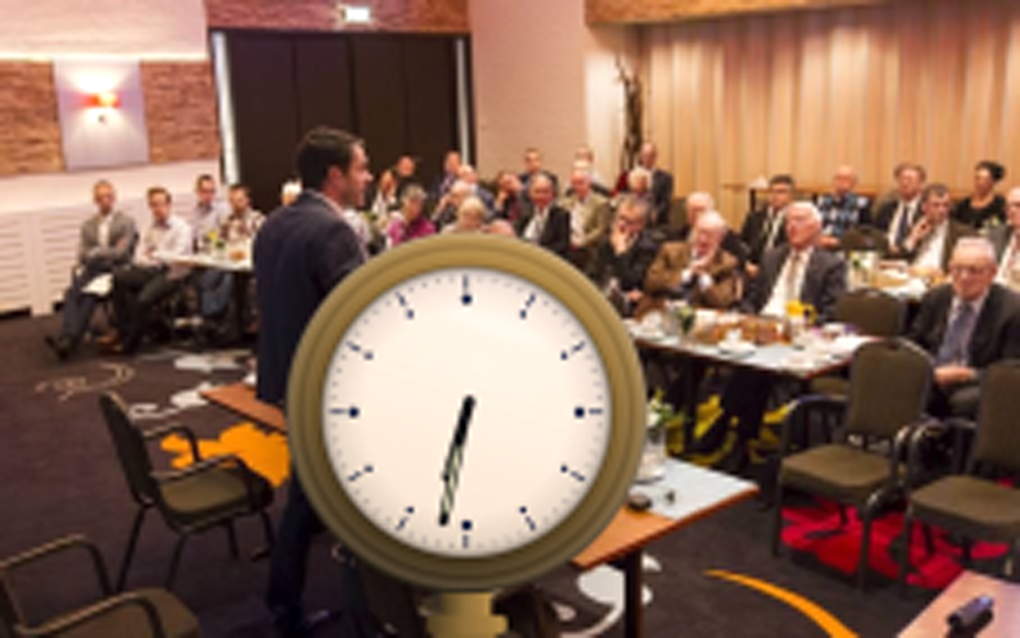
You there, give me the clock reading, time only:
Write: 6:32
